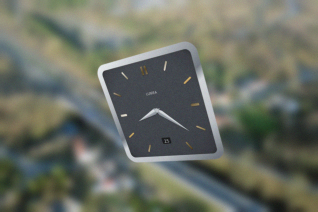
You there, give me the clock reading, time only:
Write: 8:22
